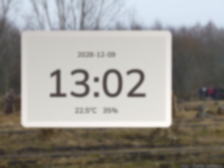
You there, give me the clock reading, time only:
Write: 13:02
